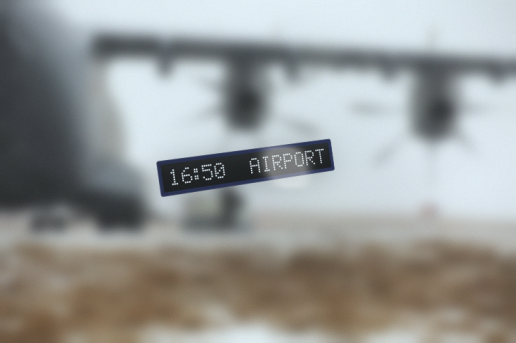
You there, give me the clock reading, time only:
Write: 16:50
